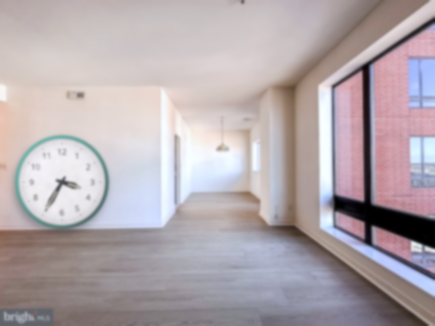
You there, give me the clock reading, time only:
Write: 3:35
